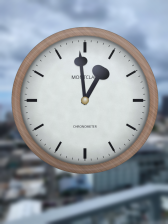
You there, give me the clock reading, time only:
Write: 12:59
